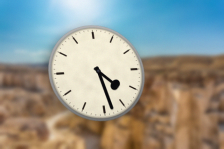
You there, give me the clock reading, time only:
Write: 4:28
